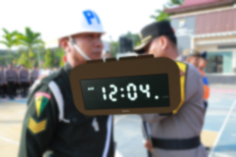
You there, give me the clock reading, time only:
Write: 12:04
